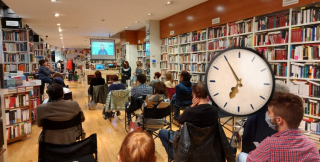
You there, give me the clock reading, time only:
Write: 6:55
